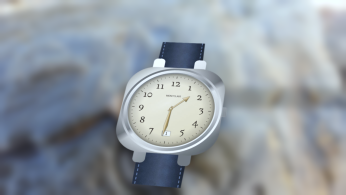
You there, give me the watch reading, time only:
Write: 1:31
